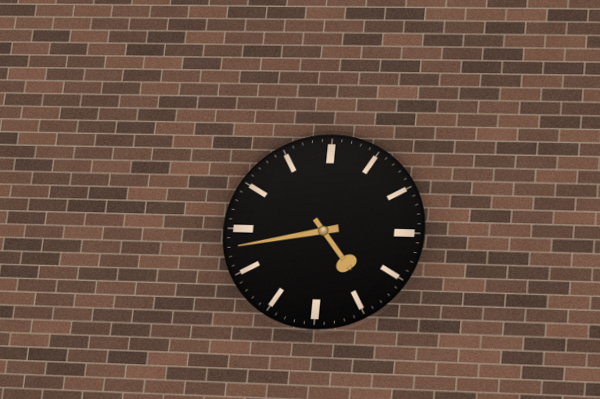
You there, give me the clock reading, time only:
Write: 4:43
